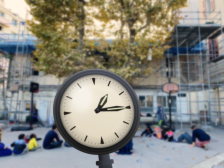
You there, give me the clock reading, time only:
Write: 1:15
